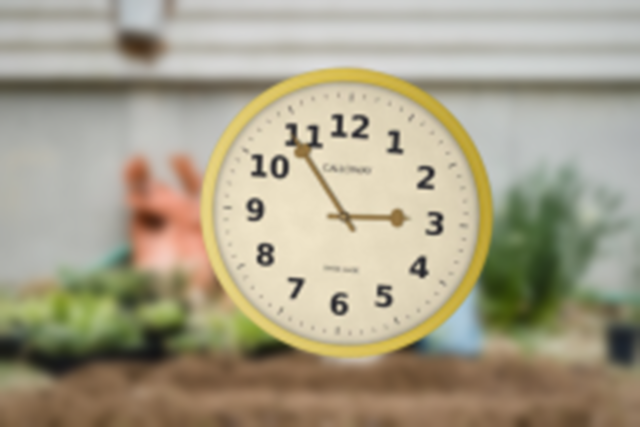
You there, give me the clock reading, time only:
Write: 2:54
